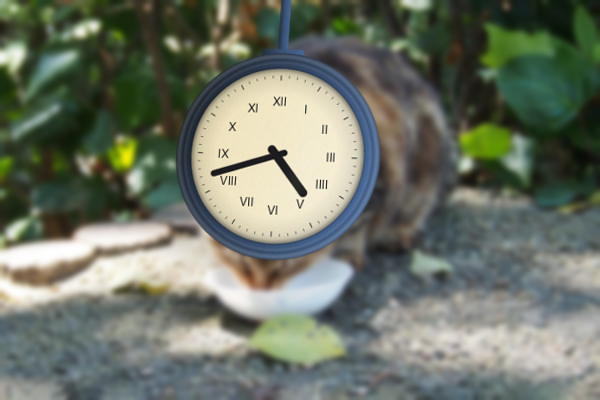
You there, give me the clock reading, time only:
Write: 4:42
